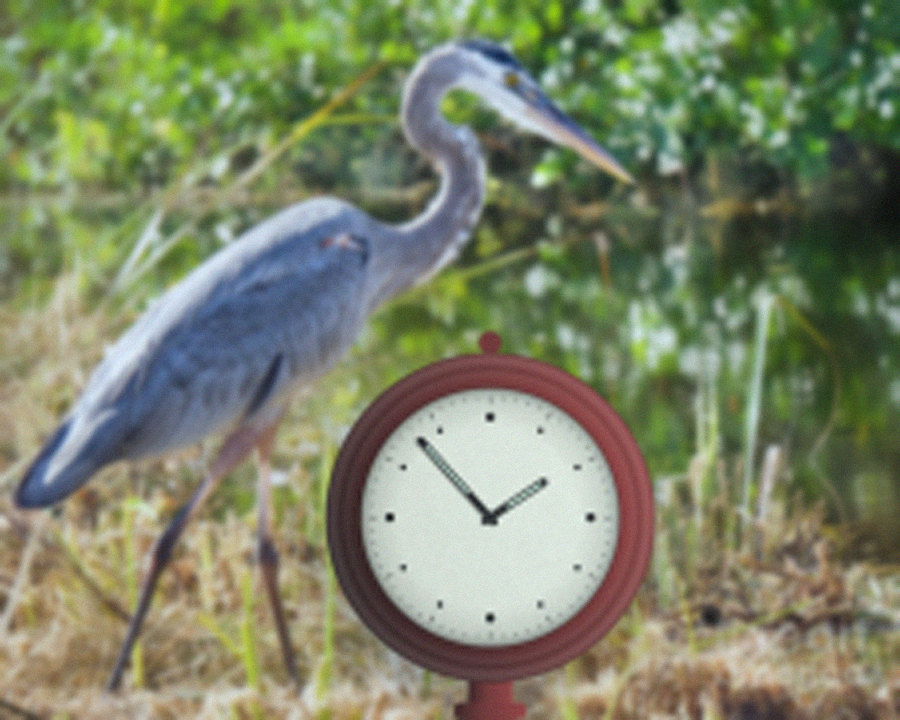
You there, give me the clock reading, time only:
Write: 1:53
